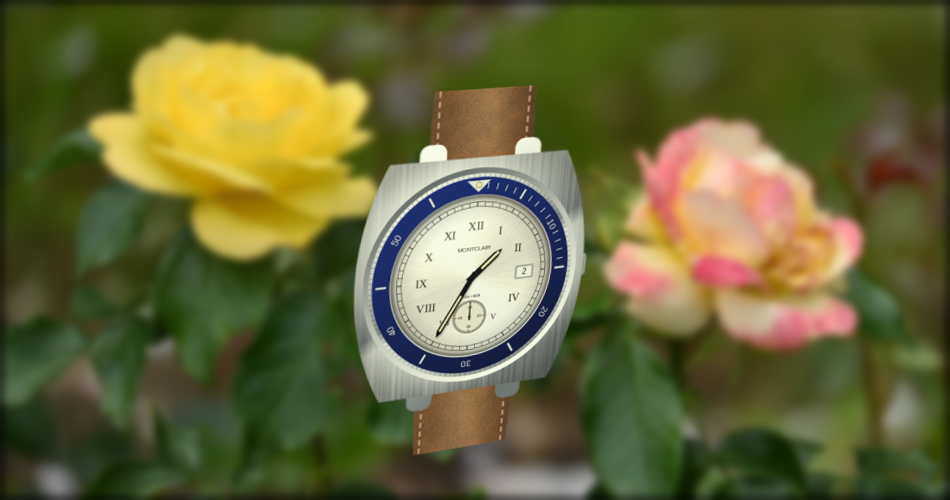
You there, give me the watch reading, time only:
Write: 1:35
